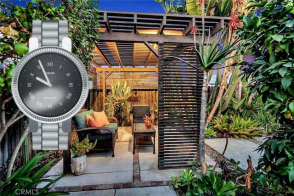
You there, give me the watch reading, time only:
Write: 9:56
